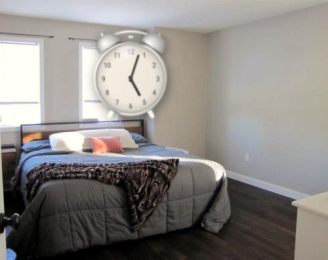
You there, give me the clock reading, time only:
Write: 5:03
